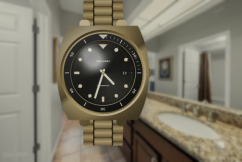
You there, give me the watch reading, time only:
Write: 4:33
